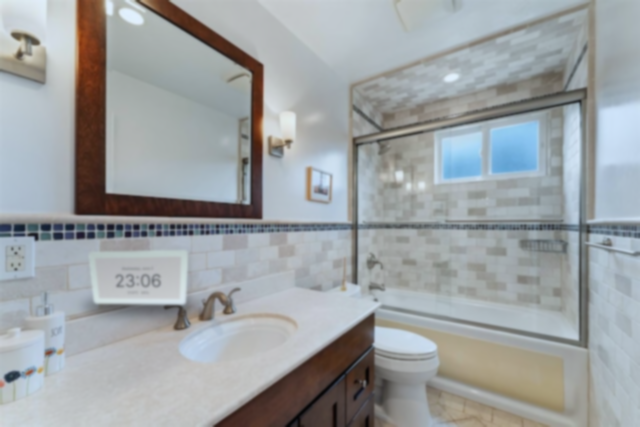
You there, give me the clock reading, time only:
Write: 23:06
